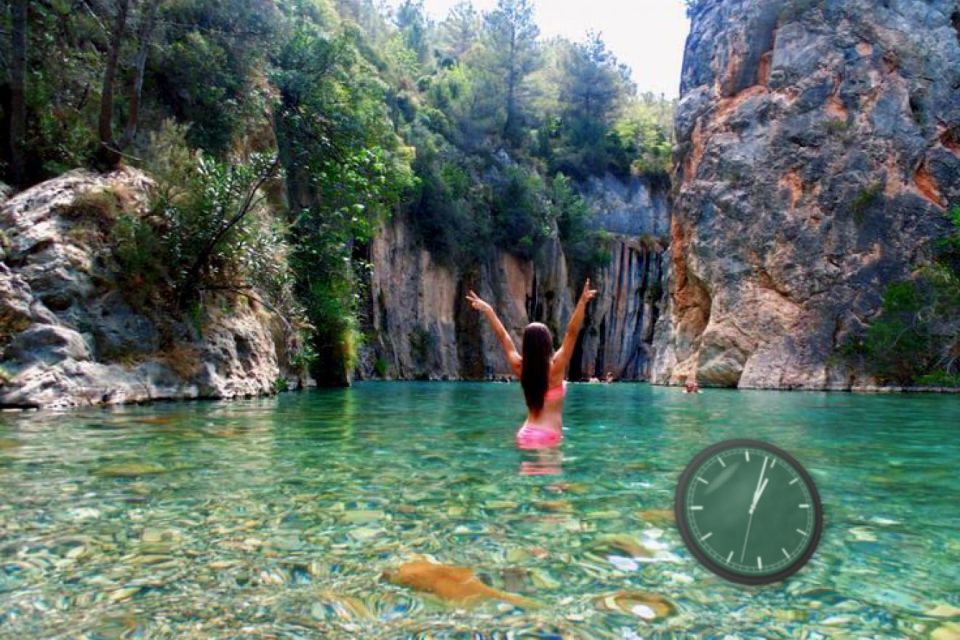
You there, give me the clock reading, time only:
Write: 1:03:33
